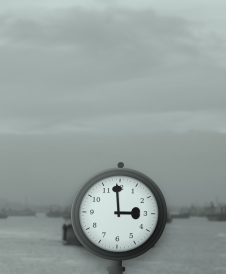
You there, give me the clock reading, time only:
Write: 2:59
